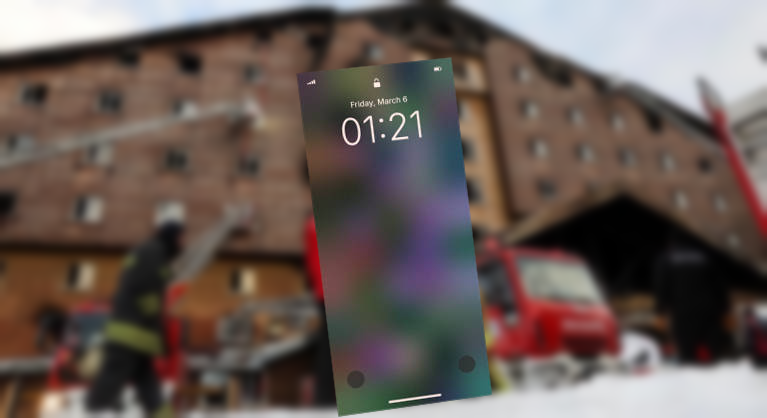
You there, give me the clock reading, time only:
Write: 1:21
